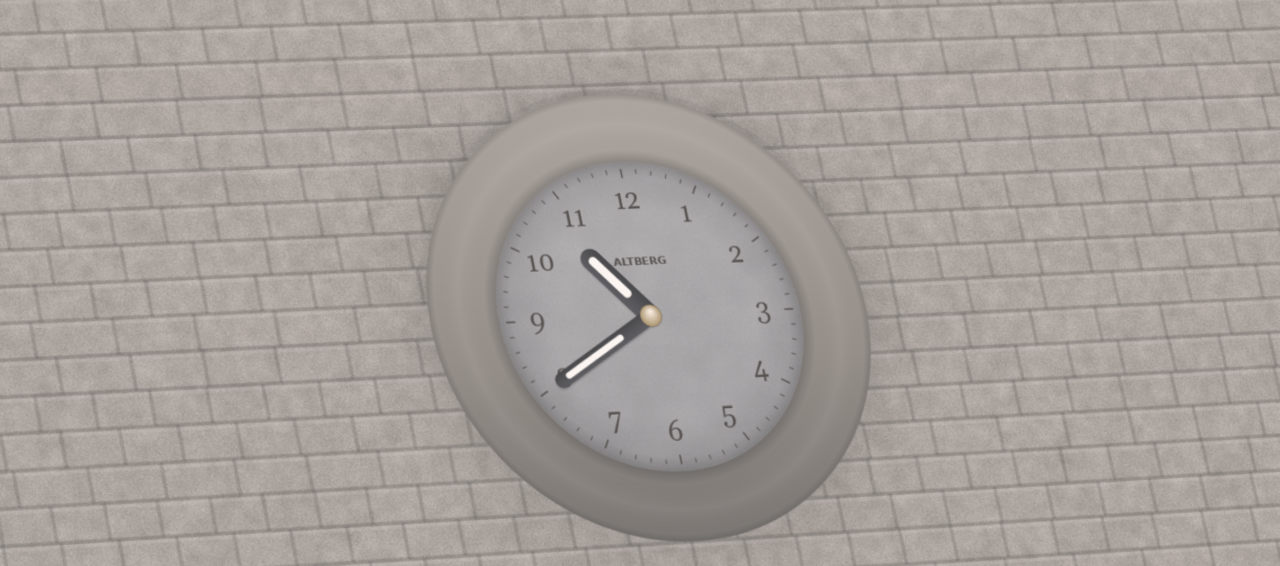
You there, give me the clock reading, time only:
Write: 10:40
